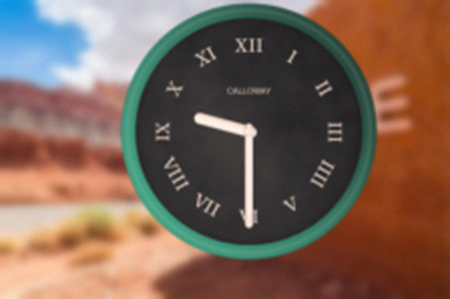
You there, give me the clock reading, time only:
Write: 9:30
